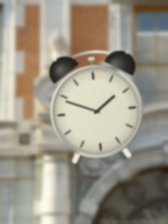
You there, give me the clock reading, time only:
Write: 1:49
